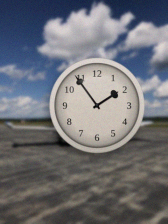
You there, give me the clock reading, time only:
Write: 1:54
